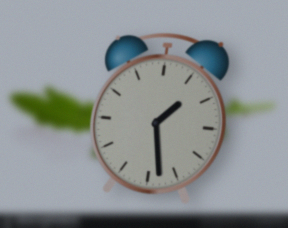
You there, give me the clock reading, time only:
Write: 1:28
